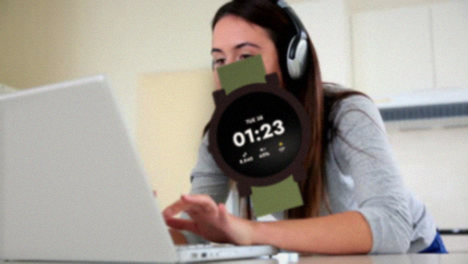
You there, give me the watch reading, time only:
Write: 1:23
